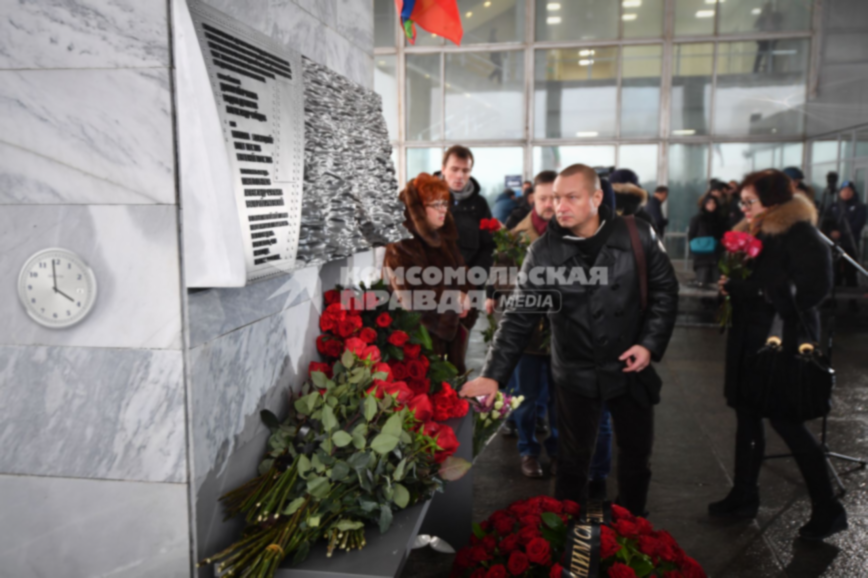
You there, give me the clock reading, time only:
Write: 3:59
